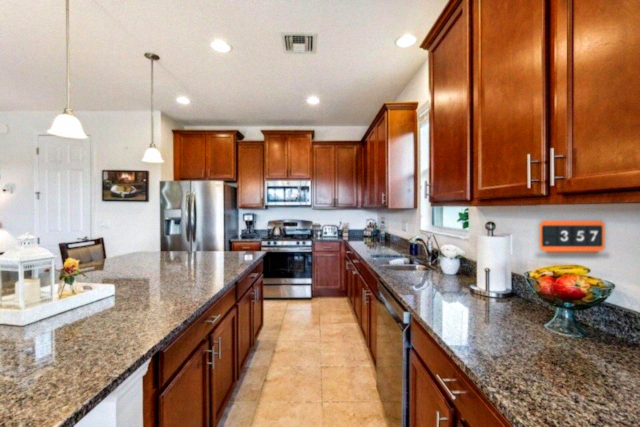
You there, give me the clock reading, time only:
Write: 3:57
